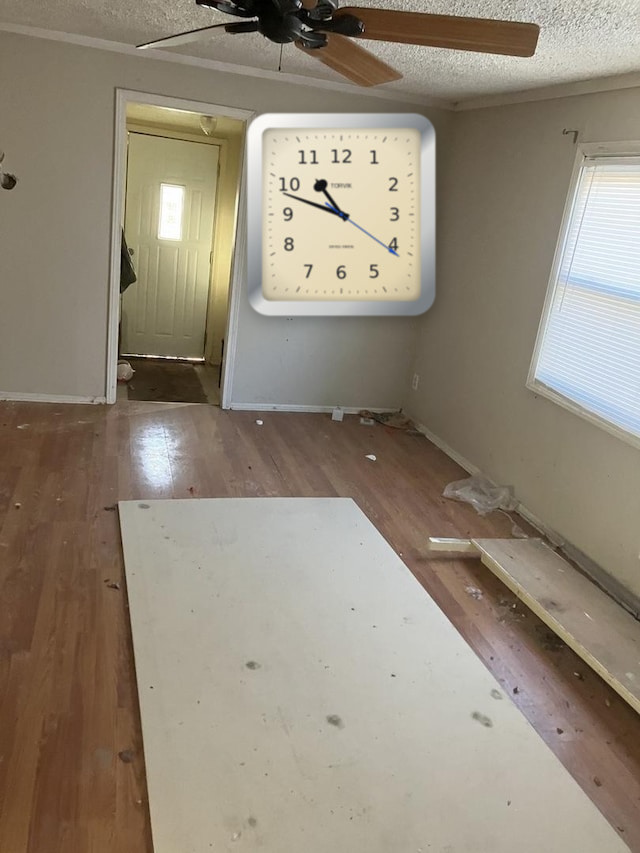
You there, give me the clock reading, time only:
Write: 10:48:21
